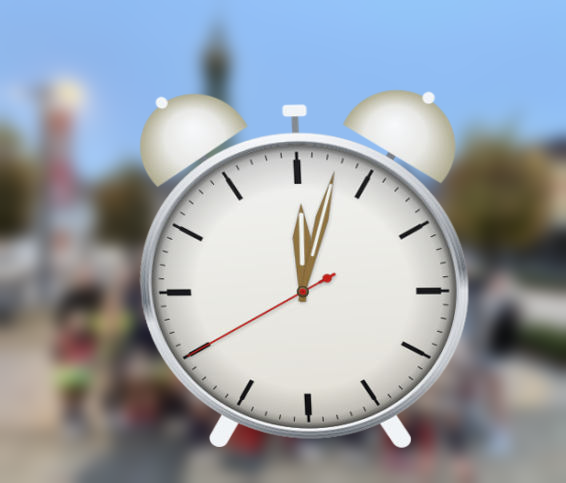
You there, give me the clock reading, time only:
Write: 12:02:40
